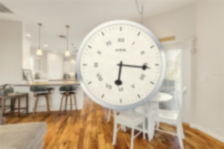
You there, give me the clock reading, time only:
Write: 6:16
